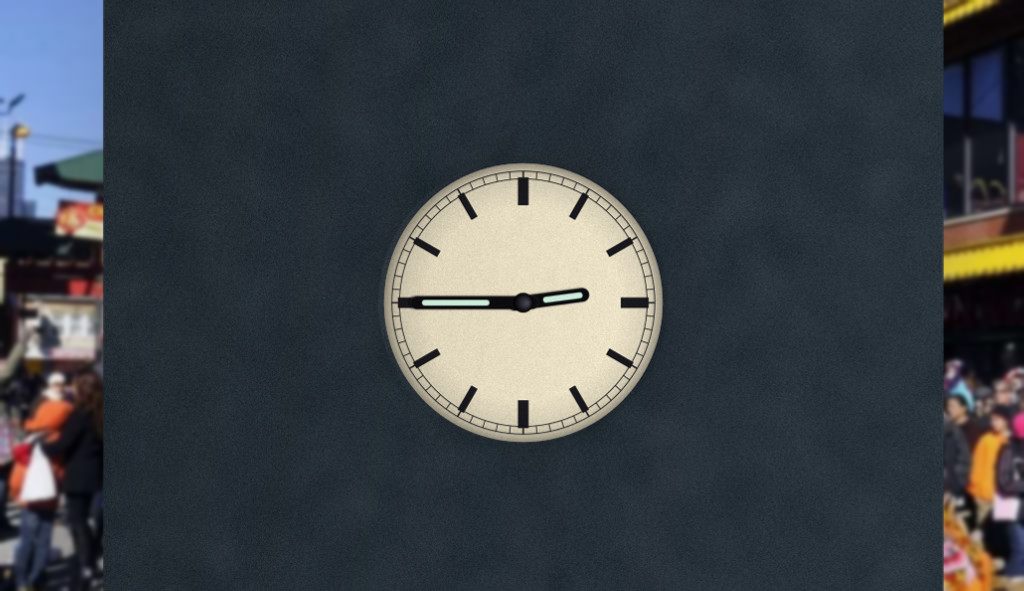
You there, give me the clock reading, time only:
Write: 2:45
